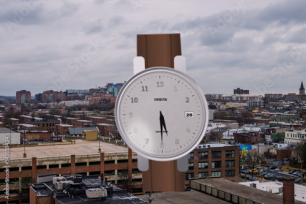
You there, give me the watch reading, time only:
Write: 5:30
